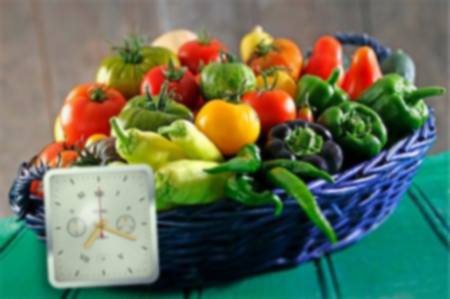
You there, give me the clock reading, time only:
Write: 7:19
